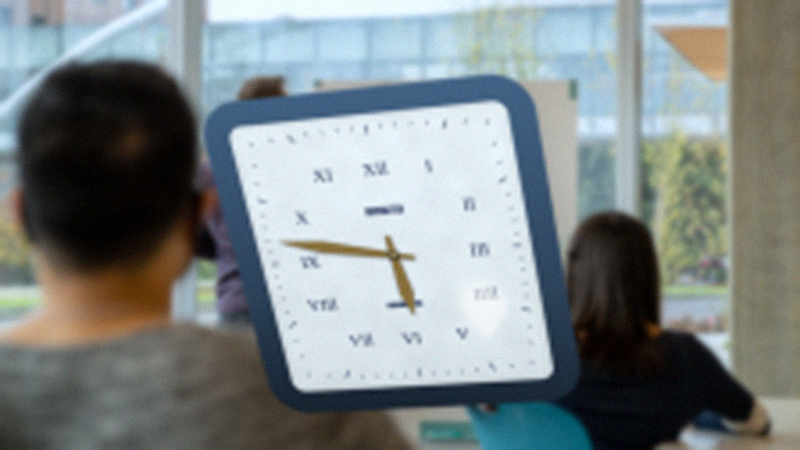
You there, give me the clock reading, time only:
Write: 5:47
